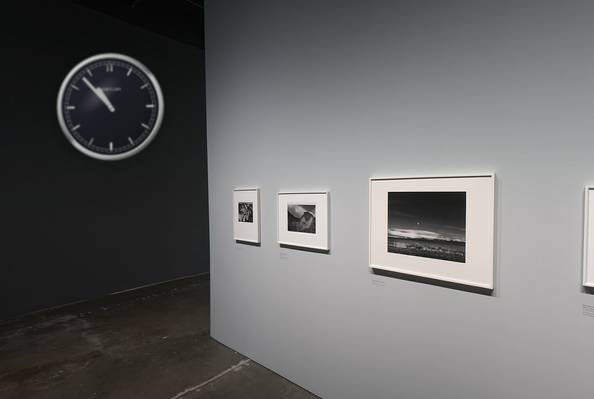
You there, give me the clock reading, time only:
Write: 10:53
